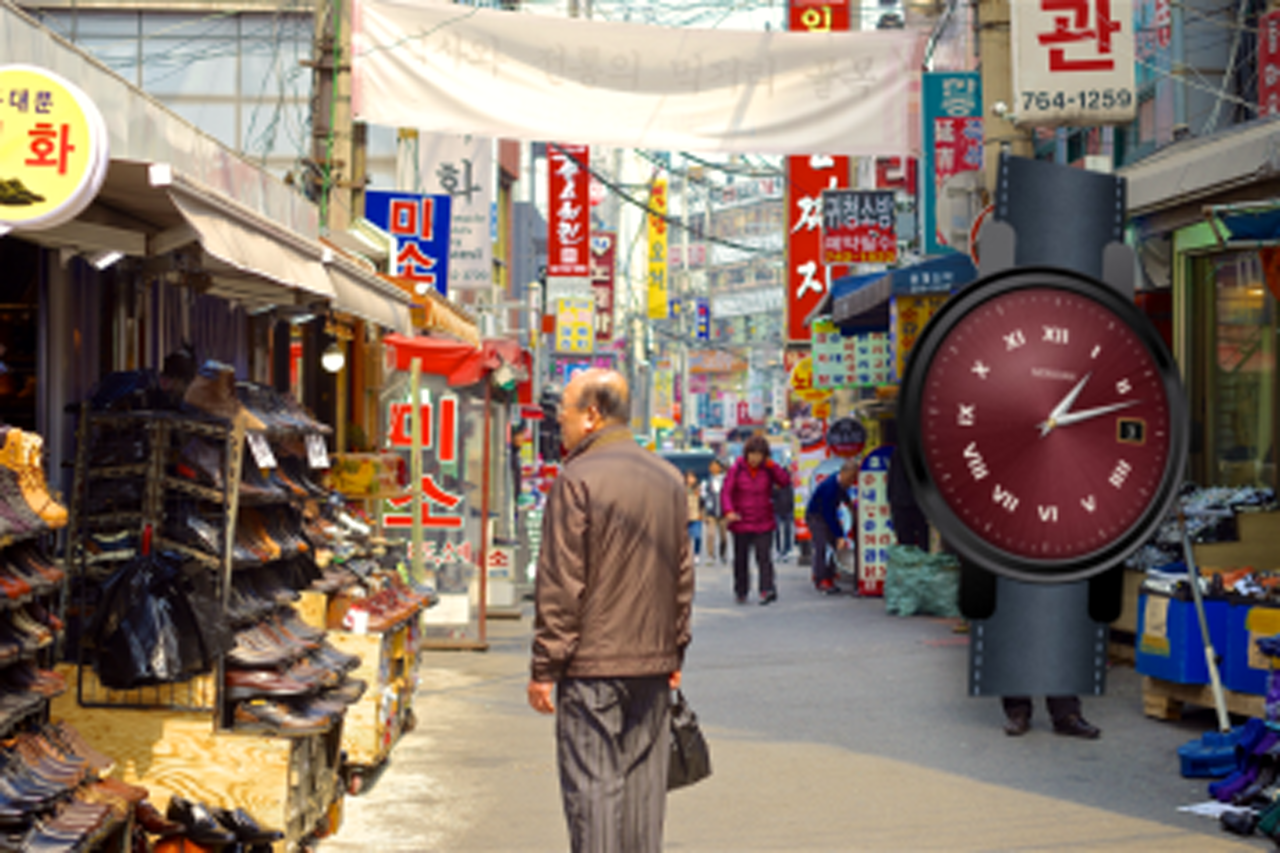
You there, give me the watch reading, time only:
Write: 1:12
